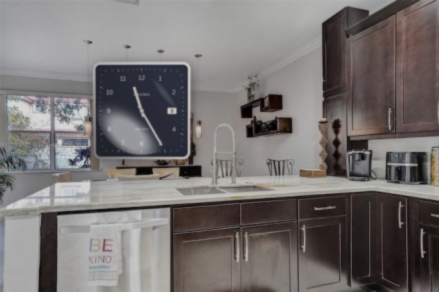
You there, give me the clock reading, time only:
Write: 11:25
